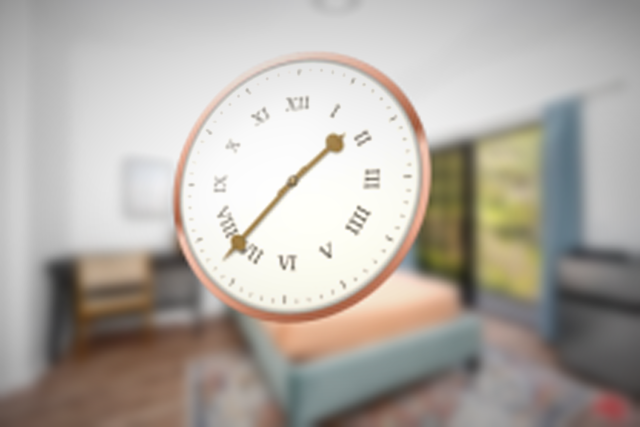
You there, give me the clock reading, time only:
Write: 1:37
